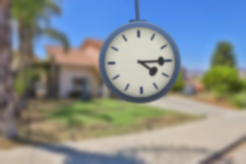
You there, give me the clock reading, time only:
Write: 4:15
